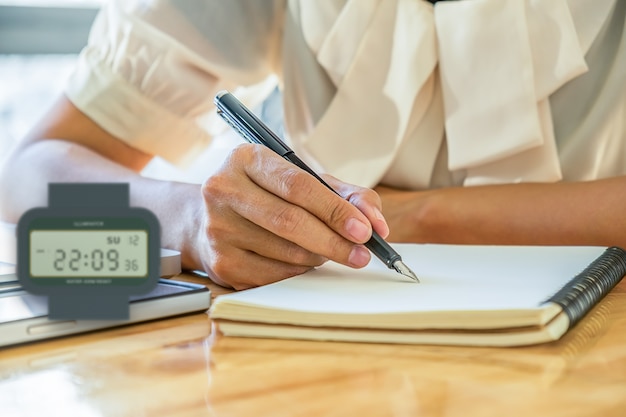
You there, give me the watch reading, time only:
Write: 22:09
